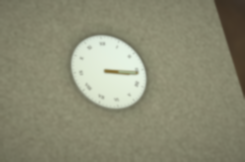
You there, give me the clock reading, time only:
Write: 3:16
